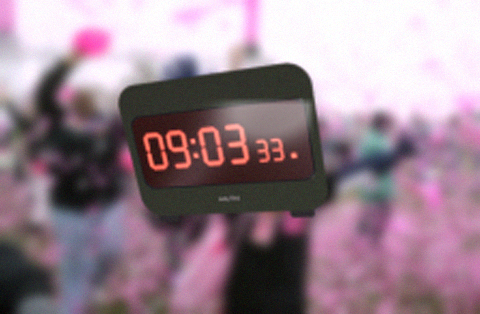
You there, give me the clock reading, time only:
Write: 9:03:33
